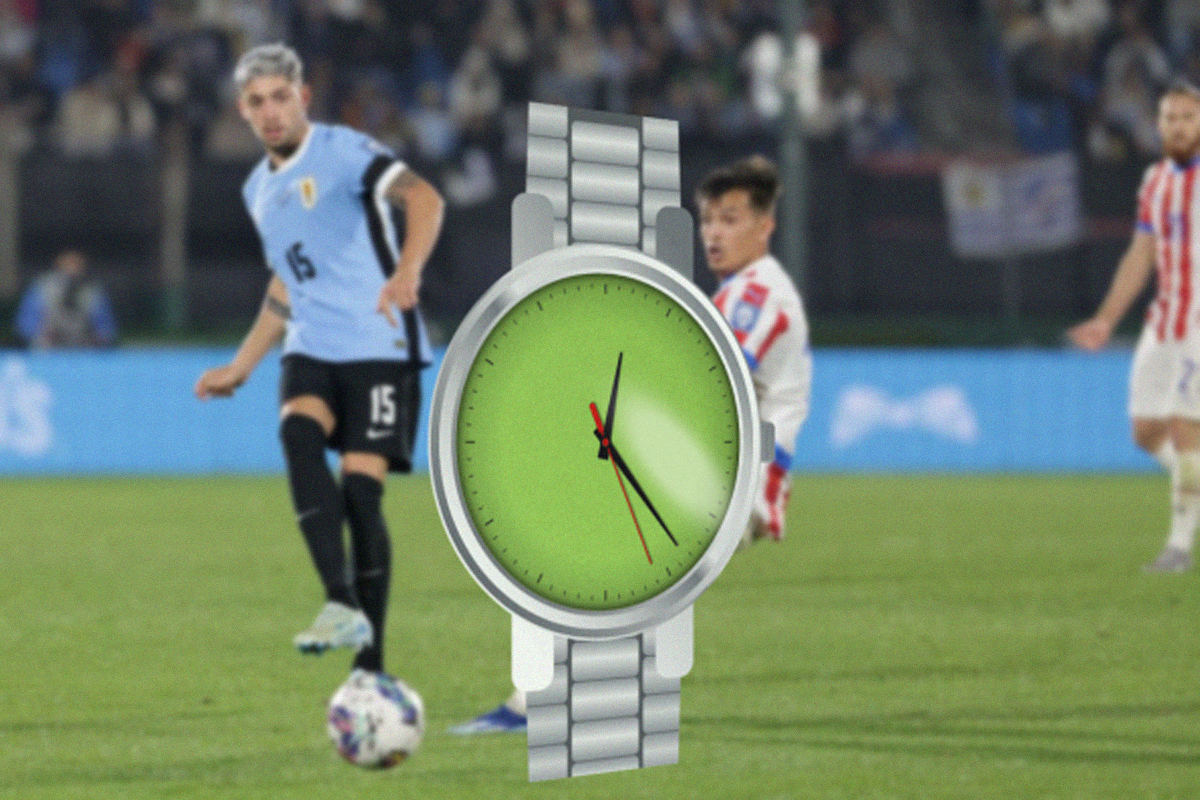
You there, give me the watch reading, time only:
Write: 12:23:26
